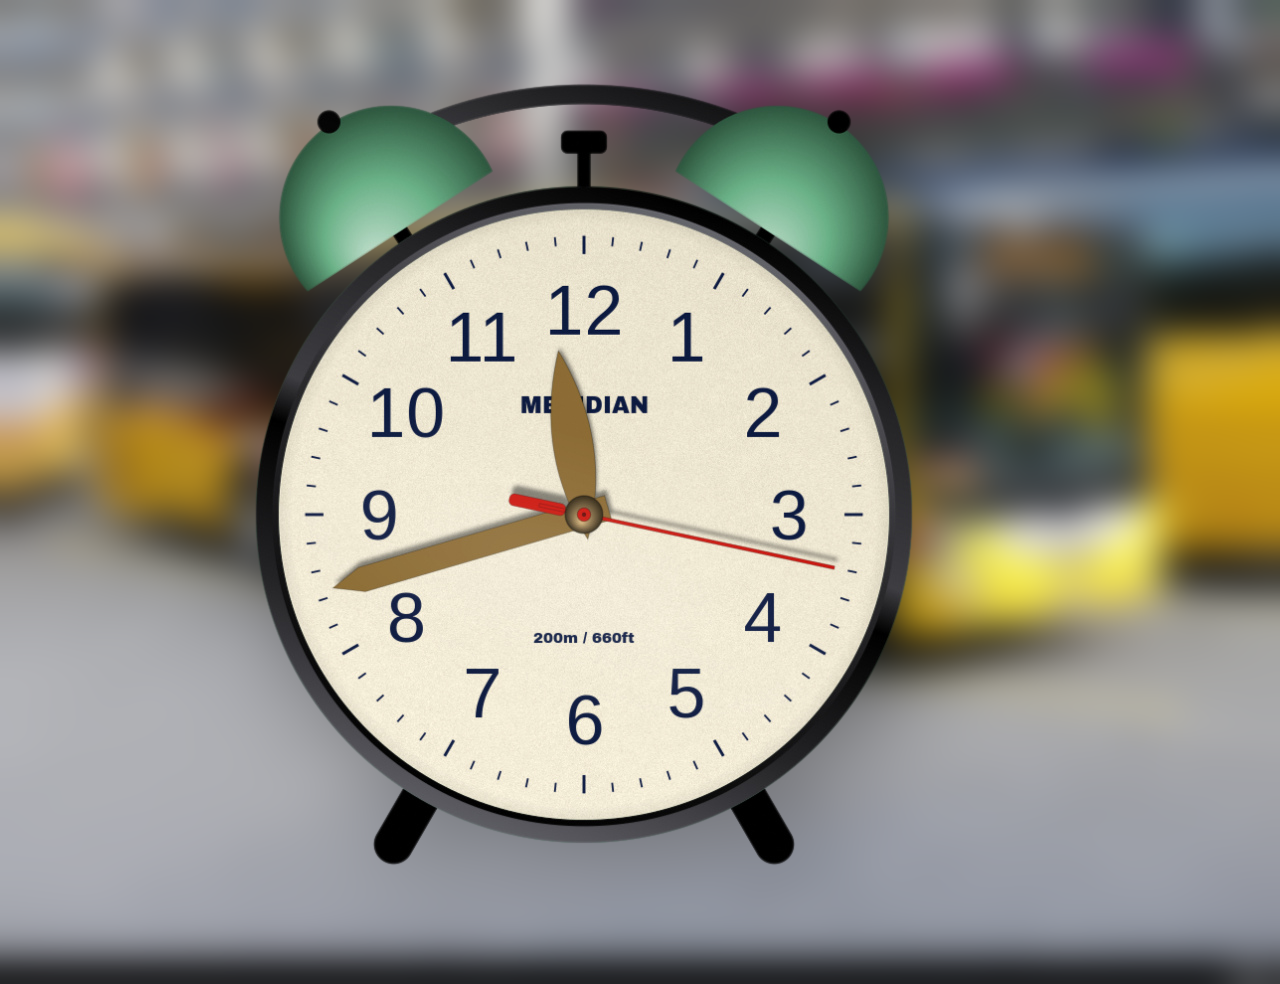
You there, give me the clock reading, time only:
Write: 11:42:17
